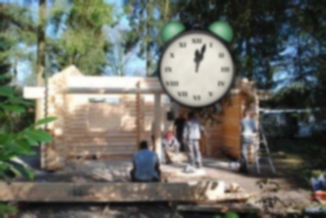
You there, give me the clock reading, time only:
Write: 12:03
